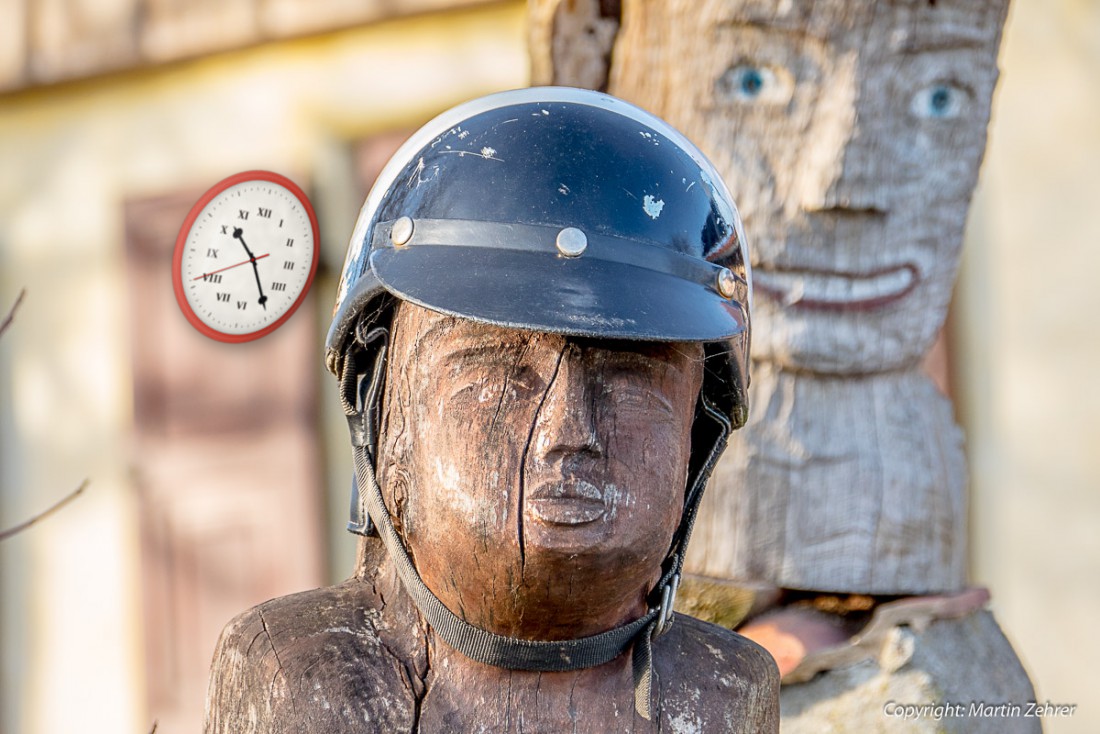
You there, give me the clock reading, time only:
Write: 10:24:41
